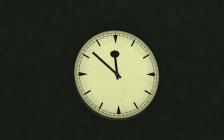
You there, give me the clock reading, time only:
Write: 11:52
